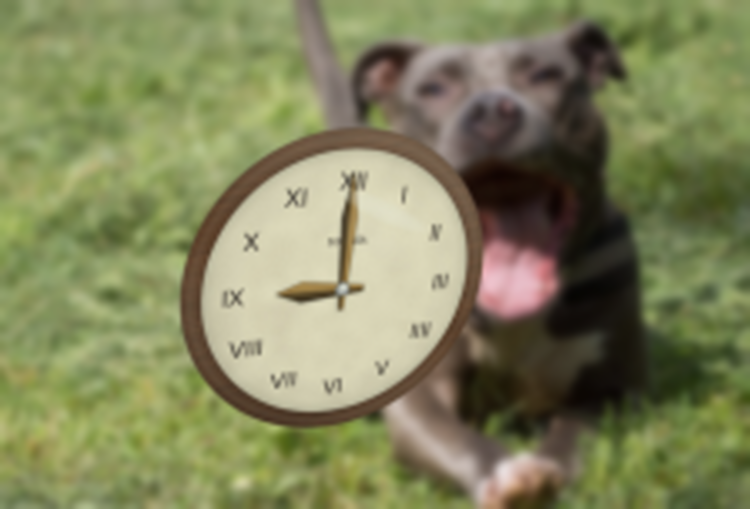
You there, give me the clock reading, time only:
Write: 9:00
